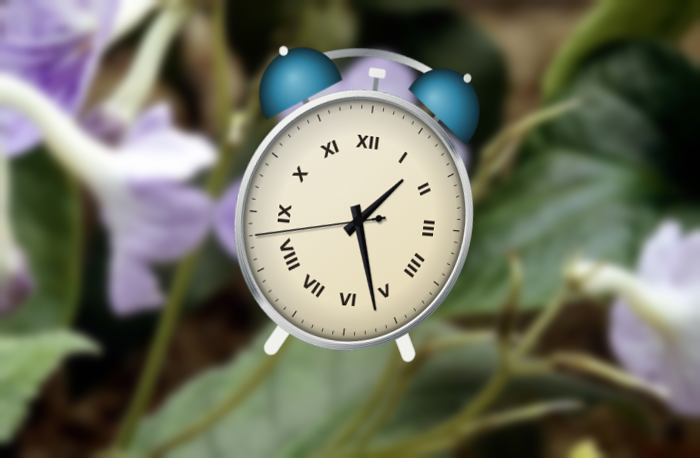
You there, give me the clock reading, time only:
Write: 1:26:43
